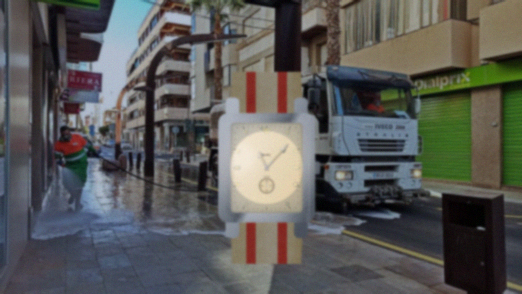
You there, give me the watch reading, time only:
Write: 11:07
